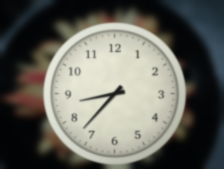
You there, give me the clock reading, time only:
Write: 8:37
